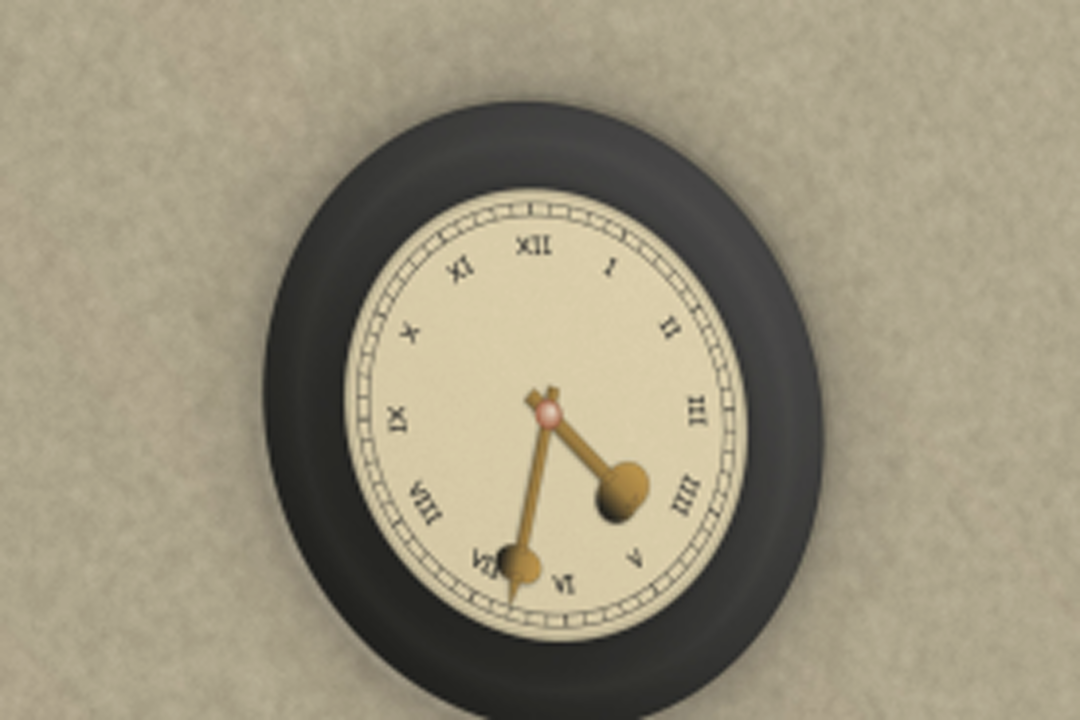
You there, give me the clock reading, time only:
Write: 4:33
